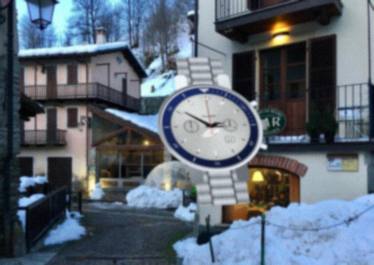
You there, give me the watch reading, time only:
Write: 2:51
